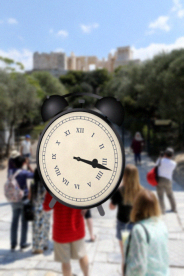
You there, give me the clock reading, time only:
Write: 3:17
